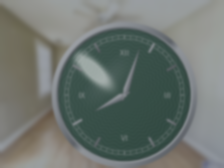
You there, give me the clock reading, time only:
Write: 8:03
